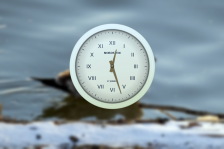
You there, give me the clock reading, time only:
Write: 12:27
